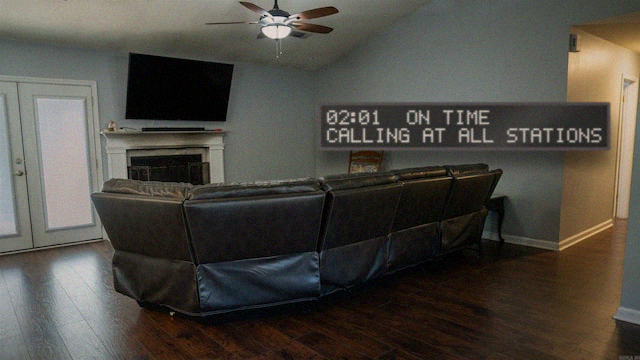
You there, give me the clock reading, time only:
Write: 2:01
